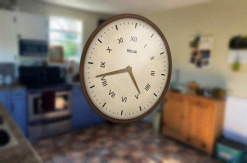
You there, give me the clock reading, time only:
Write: 4:42
